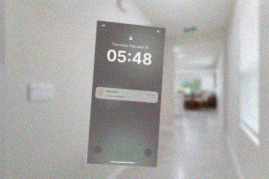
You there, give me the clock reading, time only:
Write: 5:48
